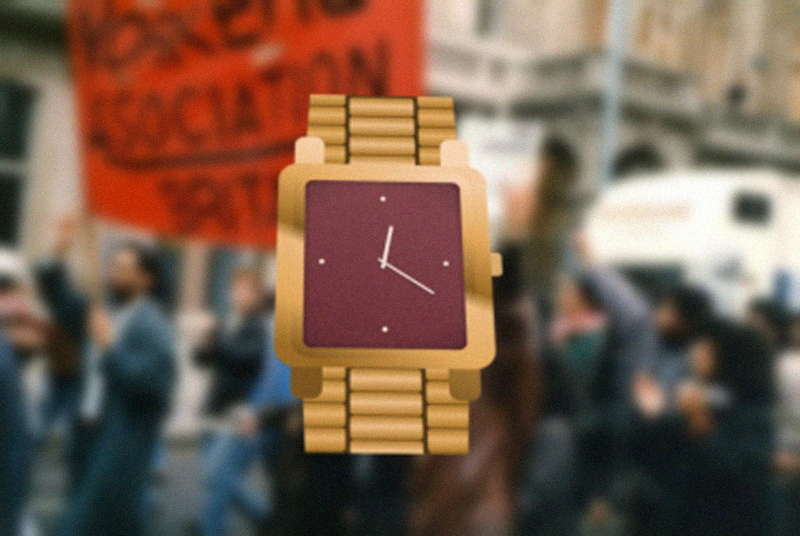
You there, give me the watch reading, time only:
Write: 12:21
